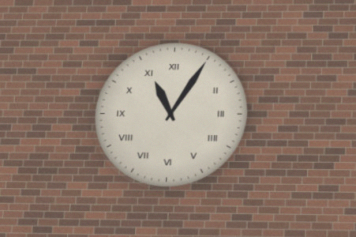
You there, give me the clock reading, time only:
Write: 11:05
